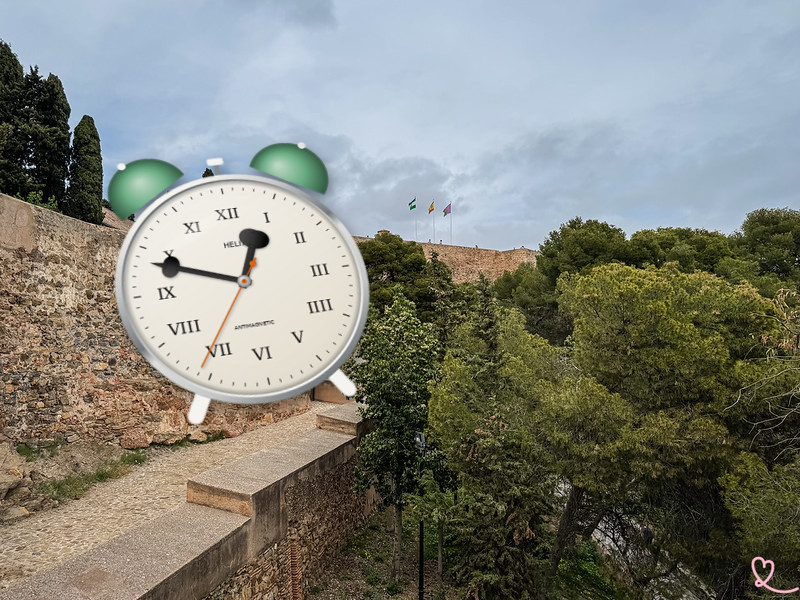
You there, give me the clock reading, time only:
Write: 12:48:36
